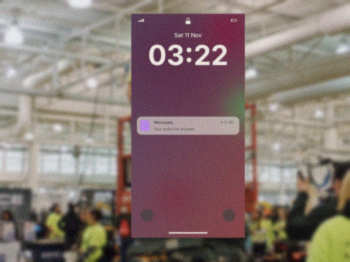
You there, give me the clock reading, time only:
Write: 3:22
